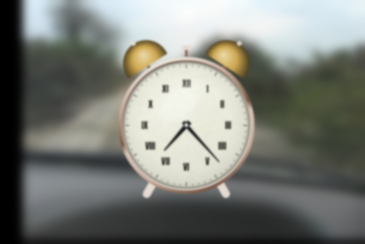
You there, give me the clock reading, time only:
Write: 7:23
